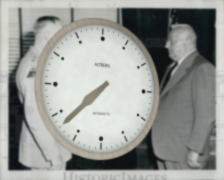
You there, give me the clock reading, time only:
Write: 7:38
